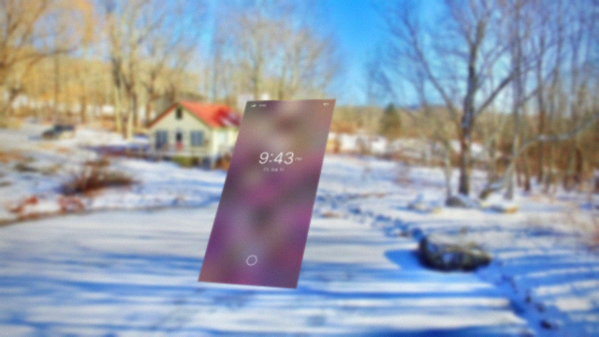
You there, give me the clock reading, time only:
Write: 9:43
